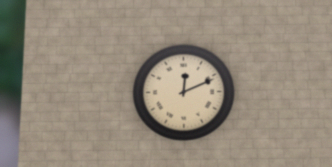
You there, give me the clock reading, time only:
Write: 12:11
